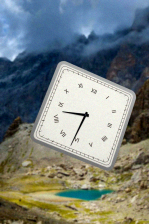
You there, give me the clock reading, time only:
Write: 8:31
